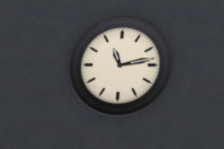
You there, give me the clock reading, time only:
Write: 11:13
